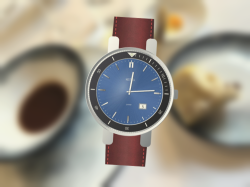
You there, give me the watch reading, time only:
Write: 12:14
